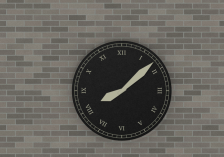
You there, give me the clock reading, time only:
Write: 8:08
